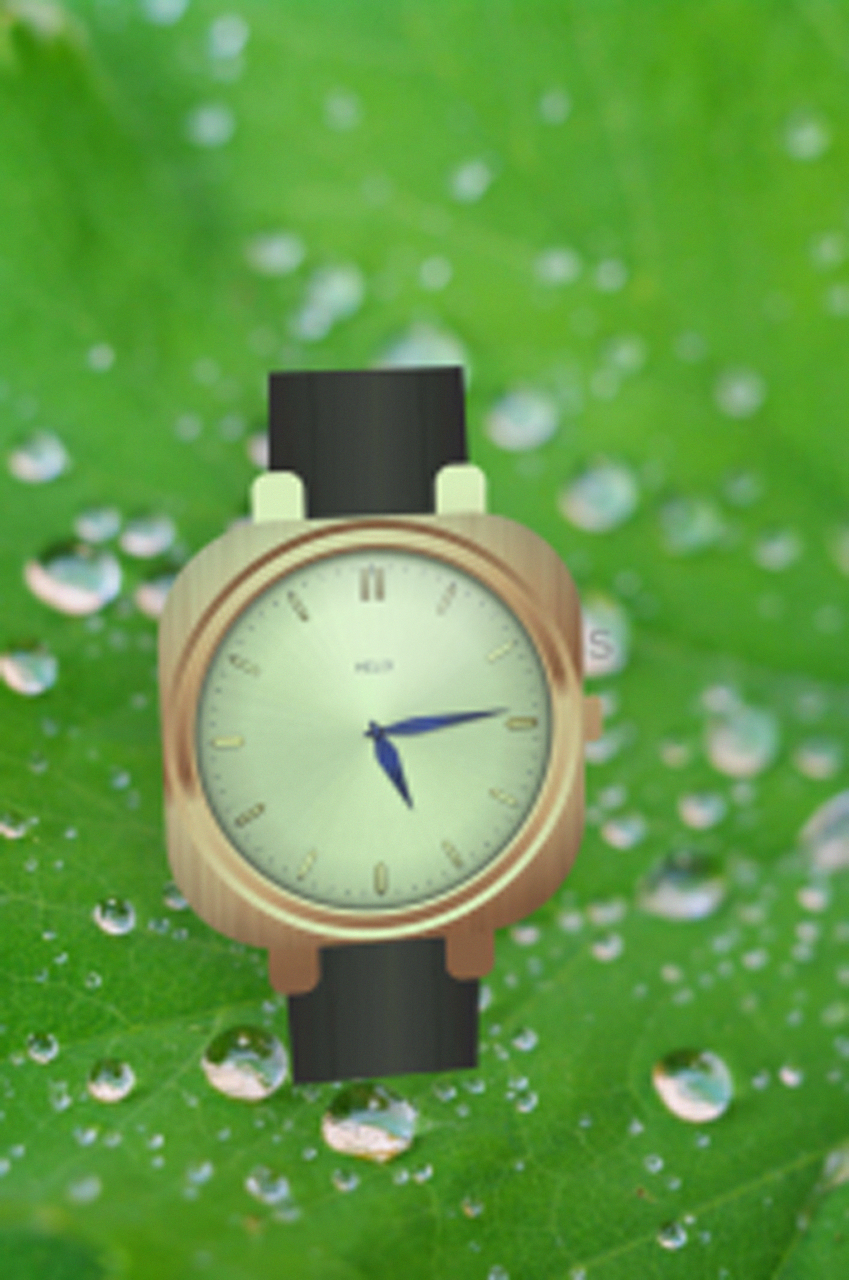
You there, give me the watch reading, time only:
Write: 5:14
